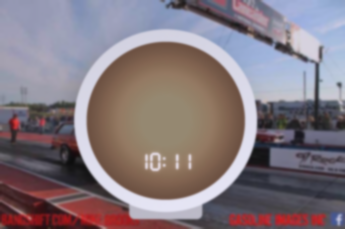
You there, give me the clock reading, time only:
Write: 10:11
